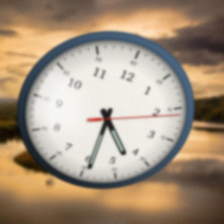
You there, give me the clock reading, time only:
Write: 4:29:11
